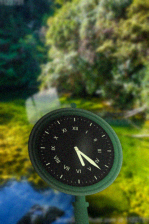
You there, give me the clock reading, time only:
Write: 5:22
